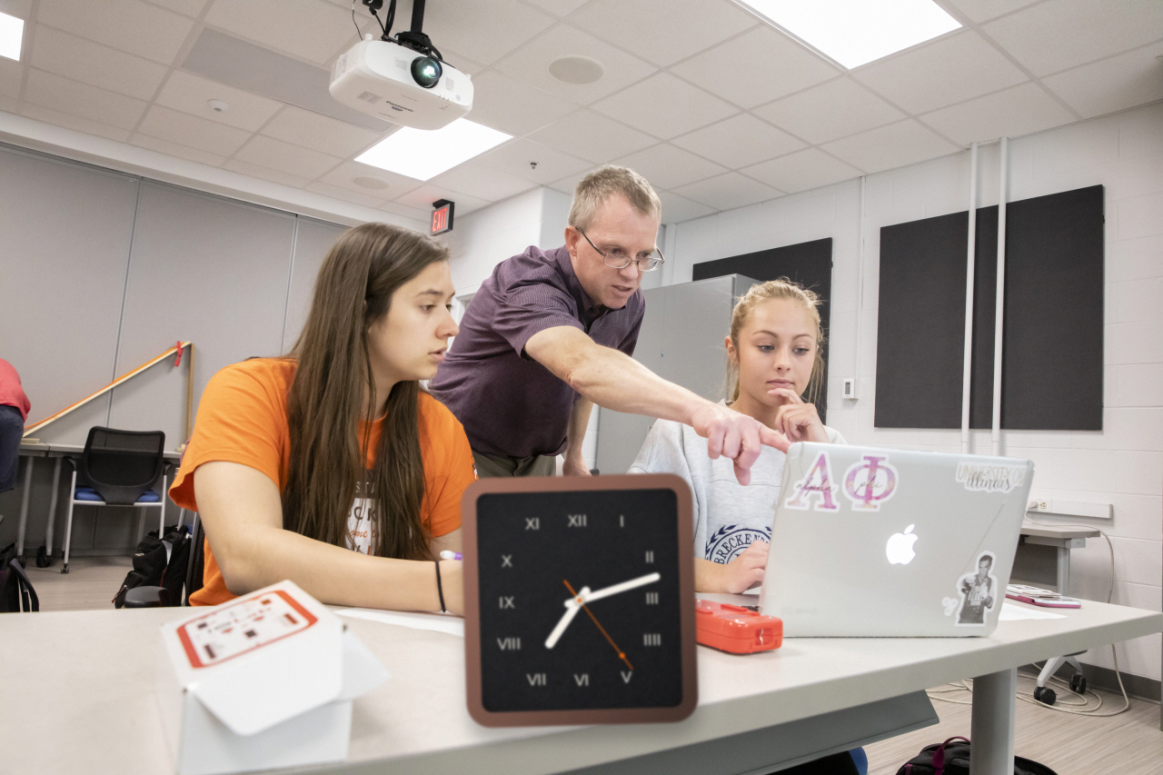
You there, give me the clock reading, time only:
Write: 7:12:24
